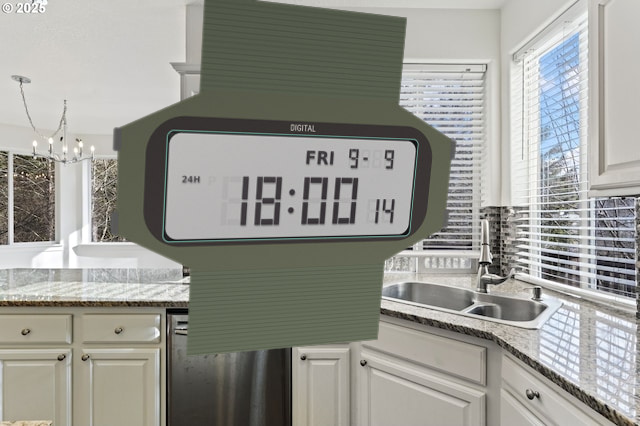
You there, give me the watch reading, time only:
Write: 18:00:14
